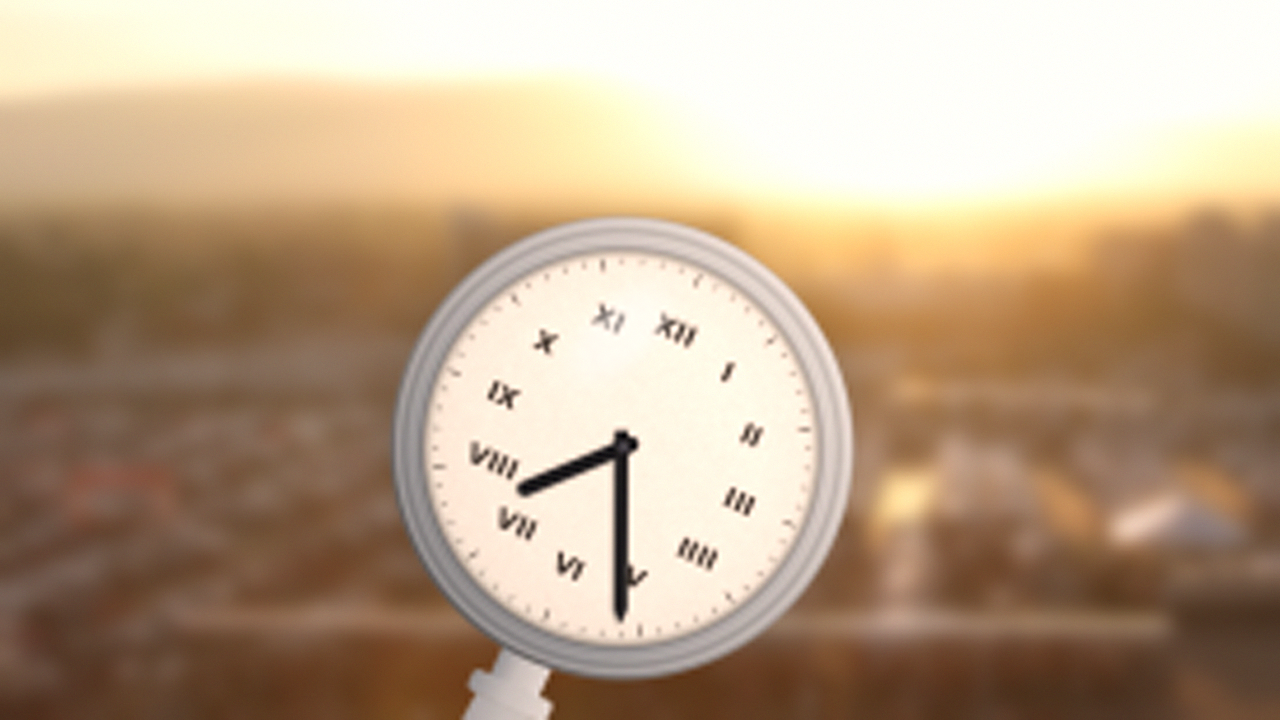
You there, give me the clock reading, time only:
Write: 7:26
